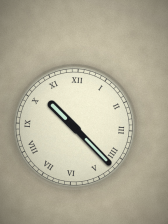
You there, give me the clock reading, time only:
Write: 10:22
